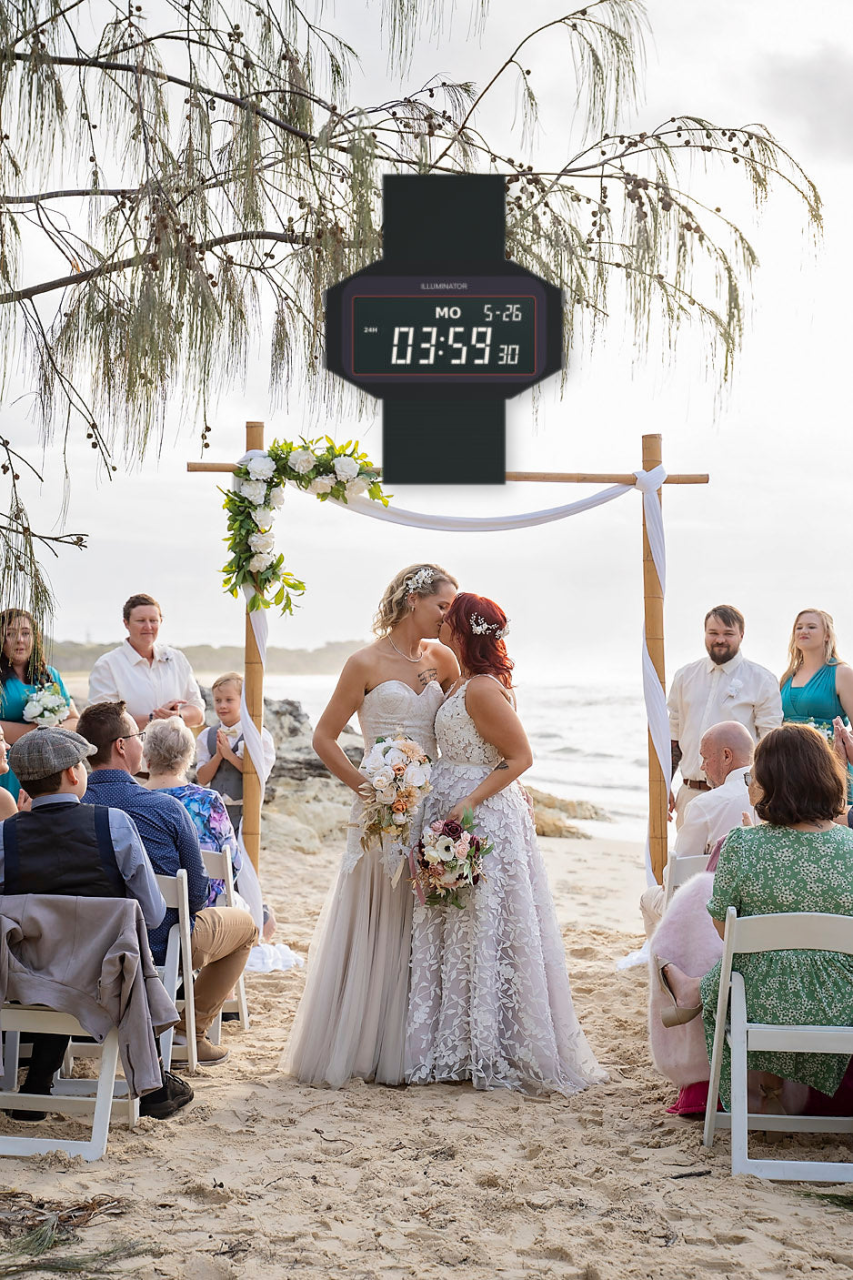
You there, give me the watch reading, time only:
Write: 3:59:30
